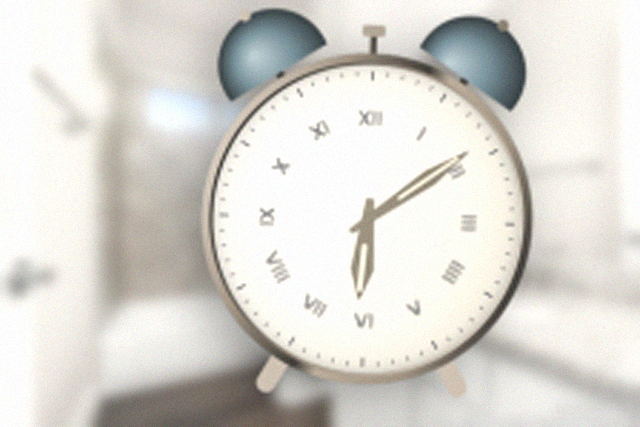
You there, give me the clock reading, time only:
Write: 6:09
